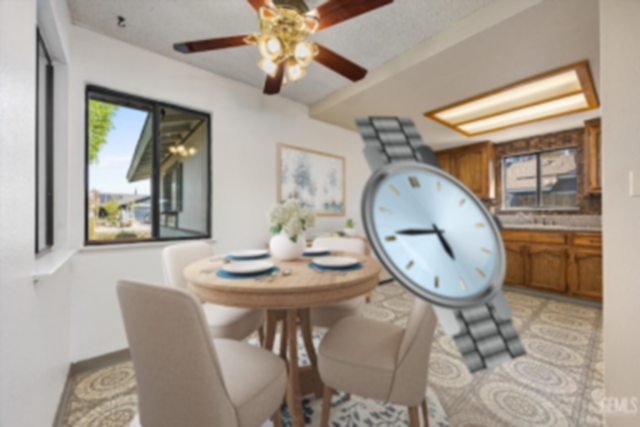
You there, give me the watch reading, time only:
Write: 5:46
